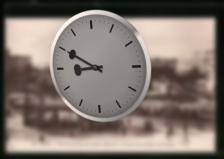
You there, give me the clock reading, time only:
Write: 8:50
